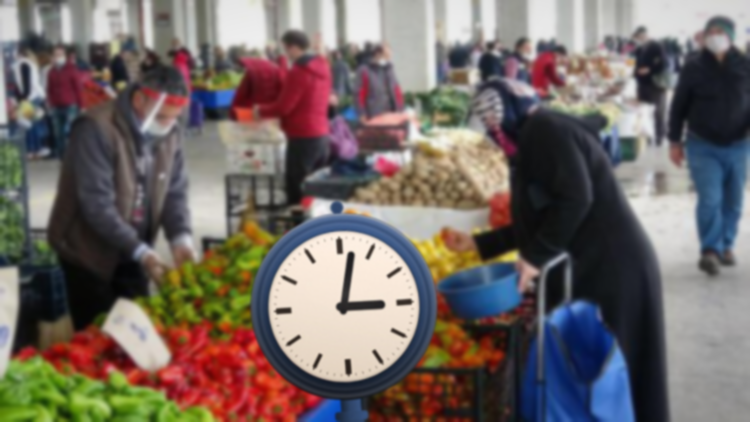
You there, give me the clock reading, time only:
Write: 3:02
